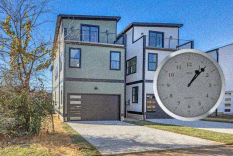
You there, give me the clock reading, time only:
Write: 1:07
